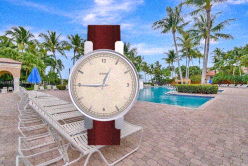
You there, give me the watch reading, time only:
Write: 12:45
